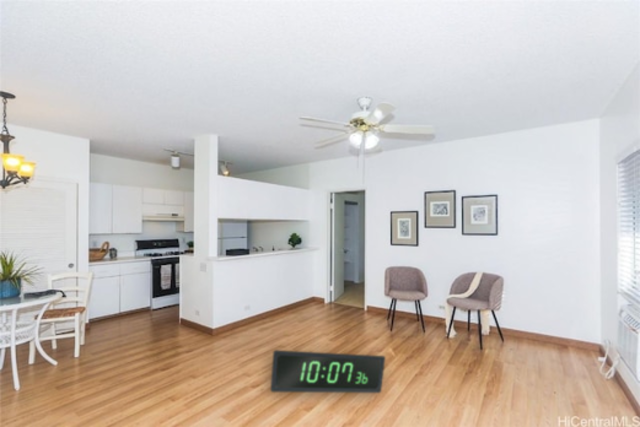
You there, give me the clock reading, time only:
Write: 10:07:36
